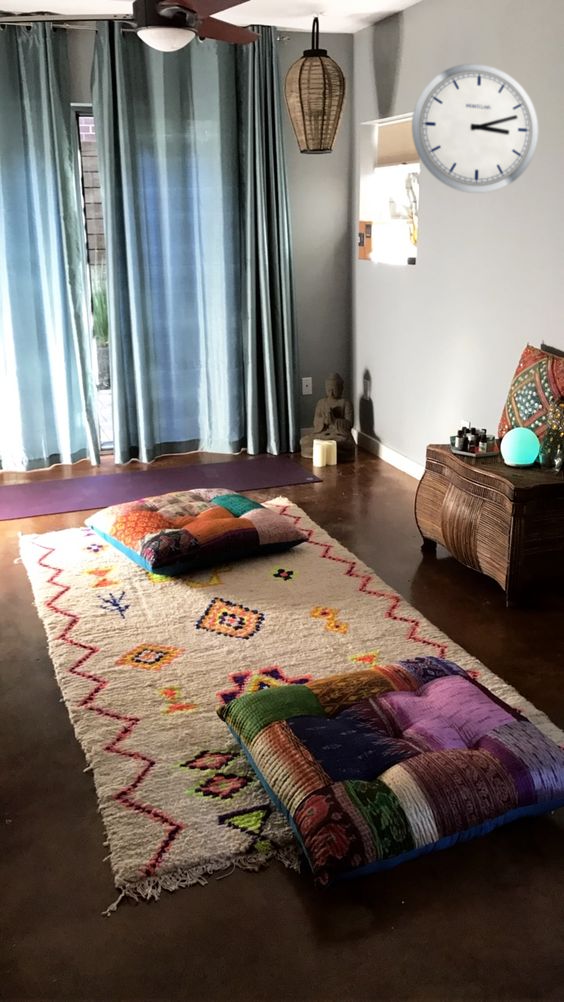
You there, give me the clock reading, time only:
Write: 3:12
